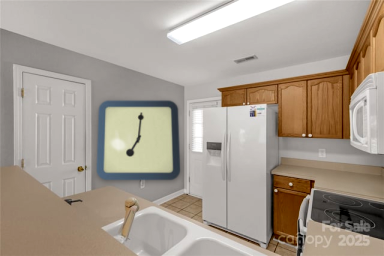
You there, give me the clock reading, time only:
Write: 7:01
